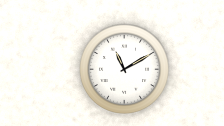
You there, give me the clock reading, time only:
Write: 11:10
